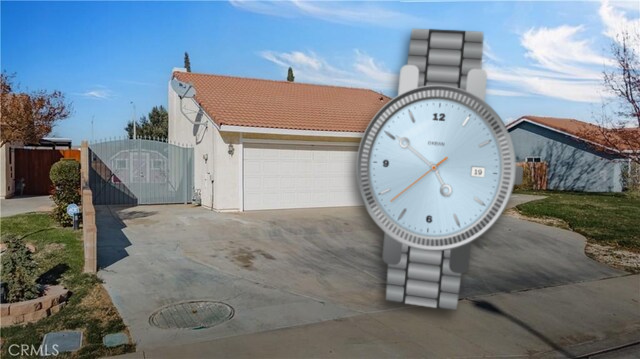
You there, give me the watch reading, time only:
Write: 4:50:38
